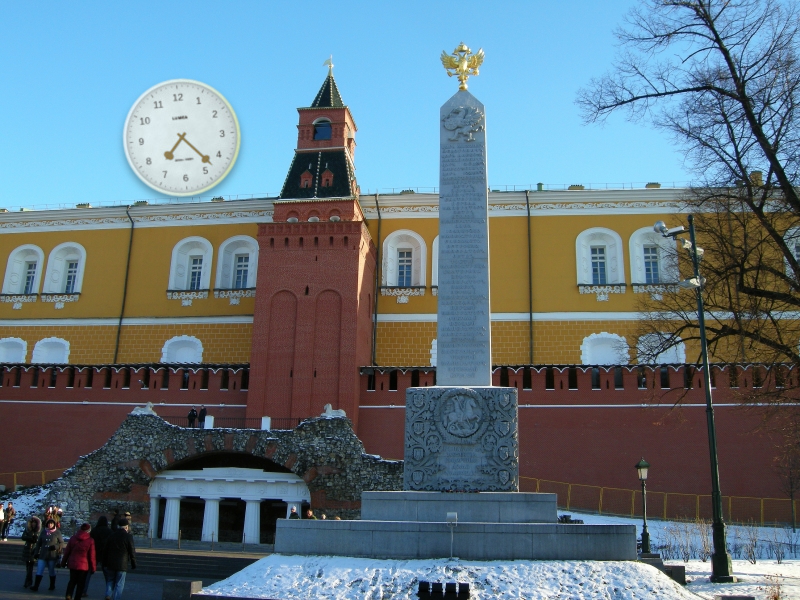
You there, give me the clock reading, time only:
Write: 7:23
